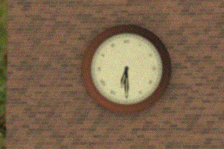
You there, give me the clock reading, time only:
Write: 6:30
